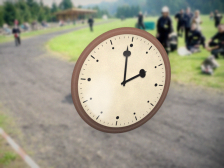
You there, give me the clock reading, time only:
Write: 1:59
